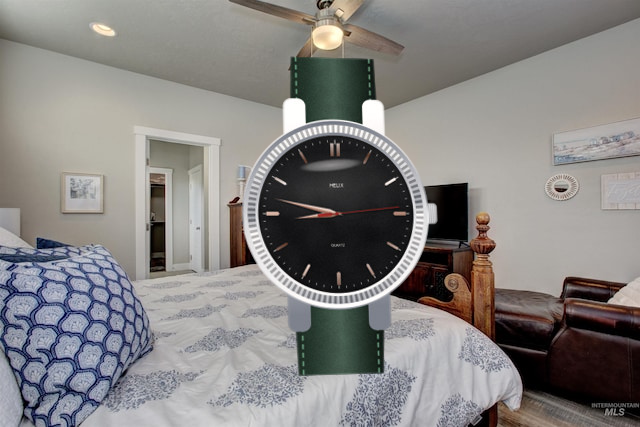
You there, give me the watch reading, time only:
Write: 8:47:14
